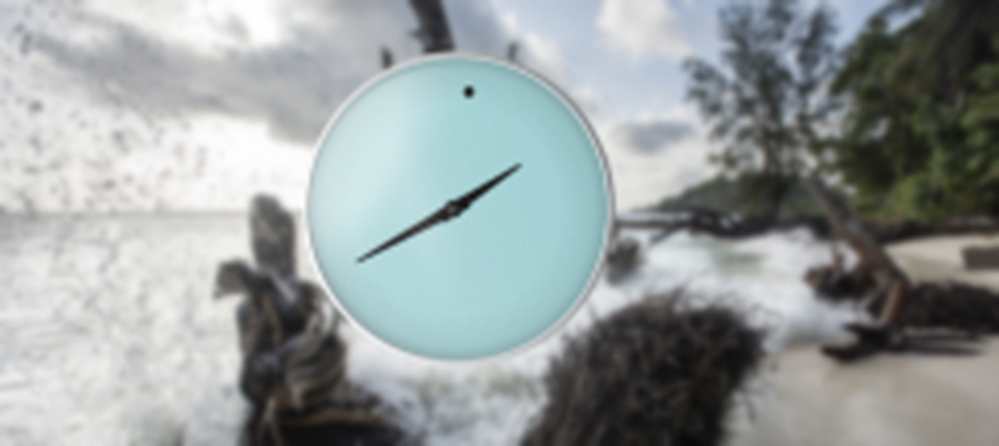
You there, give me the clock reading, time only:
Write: 1:39
